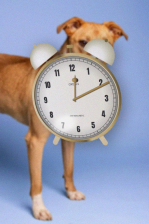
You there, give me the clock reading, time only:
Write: 12:11
